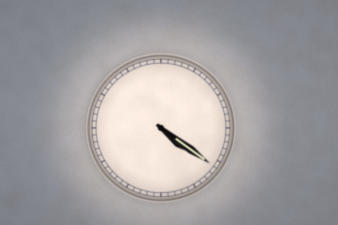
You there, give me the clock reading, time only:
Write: 4:21
